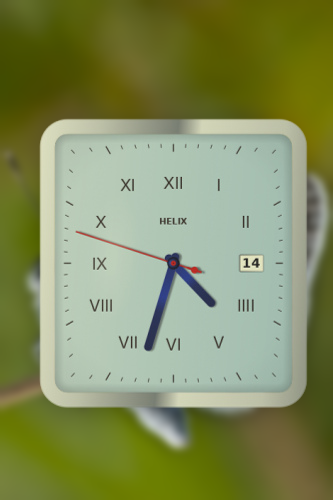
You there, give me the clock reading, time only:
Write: 4:32:48
